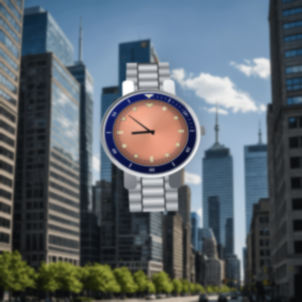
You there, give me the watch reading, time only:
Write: 8:52
